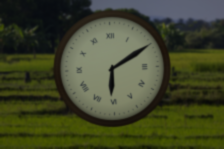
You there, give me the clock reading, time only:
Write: 6:10
